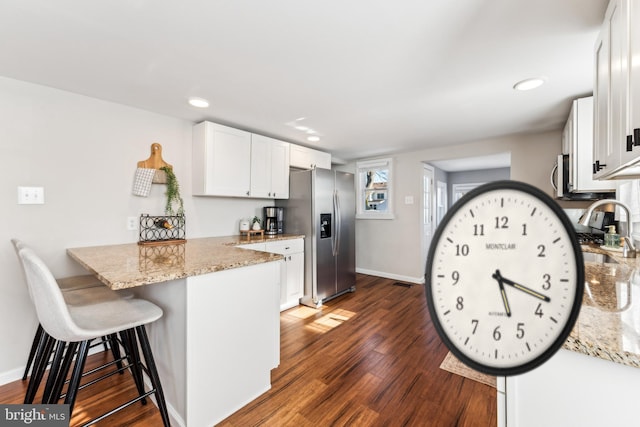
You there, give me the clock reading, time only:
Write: 5:18
